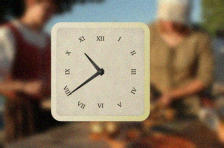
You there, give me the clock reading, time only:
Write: 10:39
